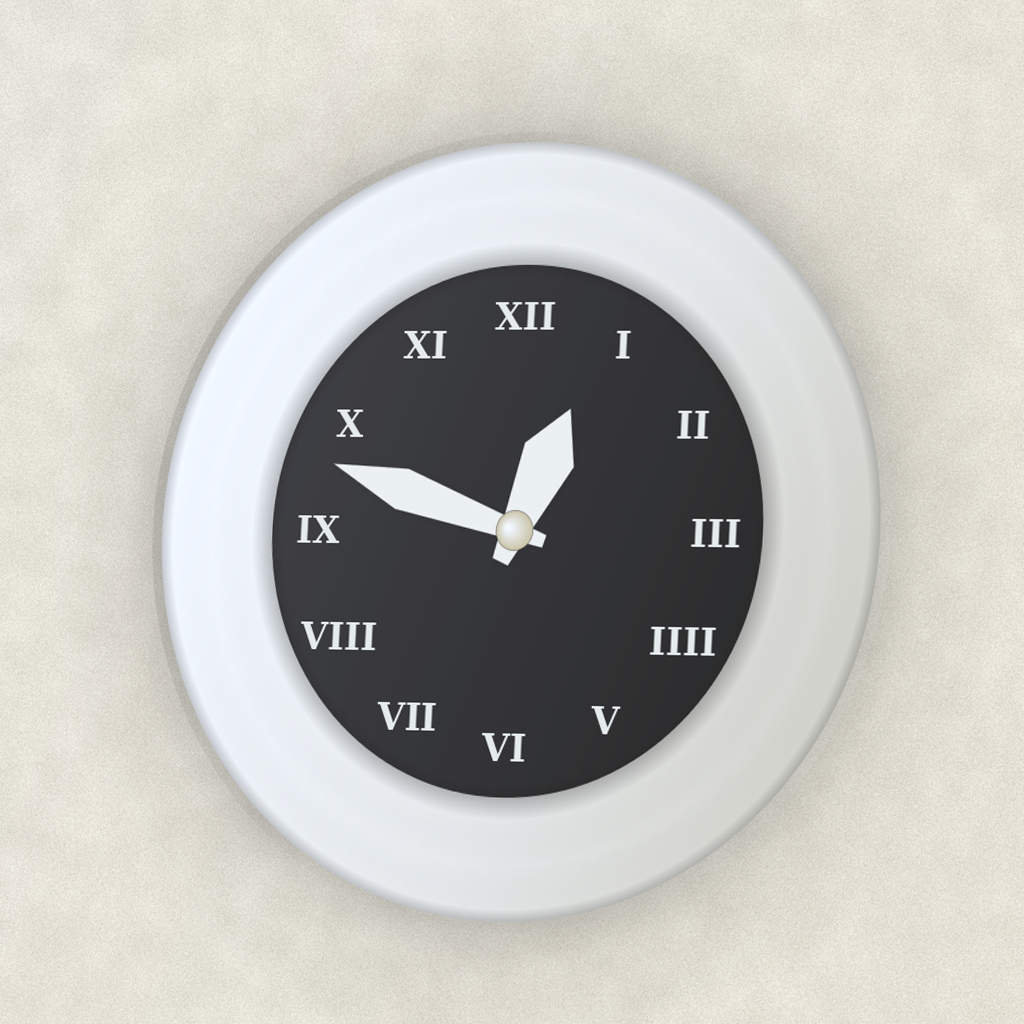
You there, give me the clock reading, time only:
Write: 12:48
